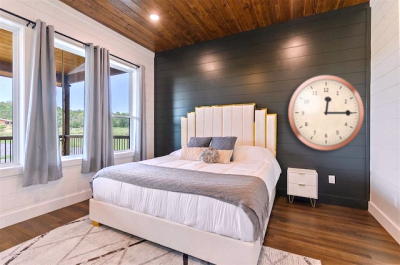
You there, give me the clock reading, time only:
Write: 12:15
